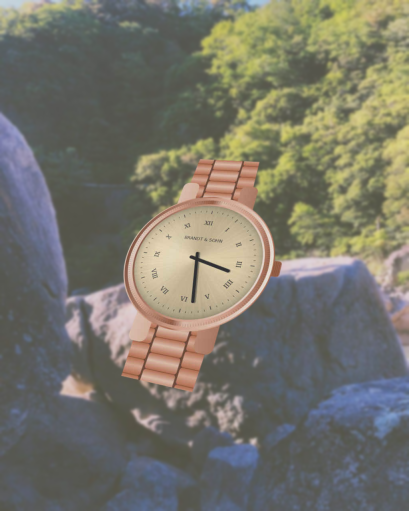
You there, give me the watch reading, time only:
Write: 3:28
